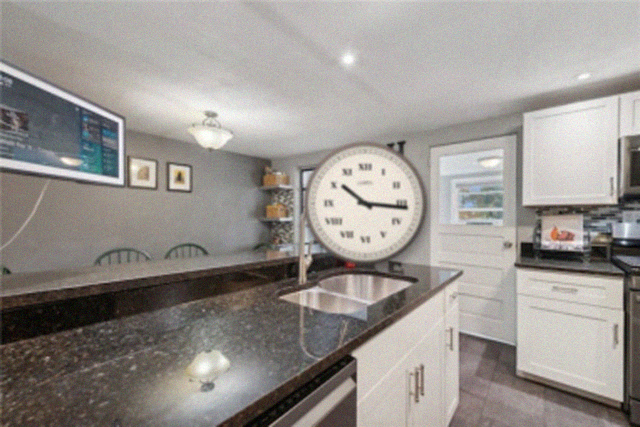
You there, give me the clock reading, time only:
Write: 10:16
